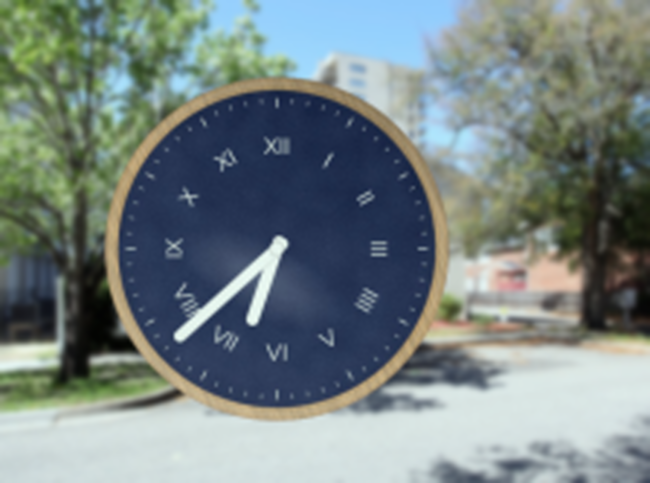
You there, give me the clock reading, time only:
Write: 6:38
